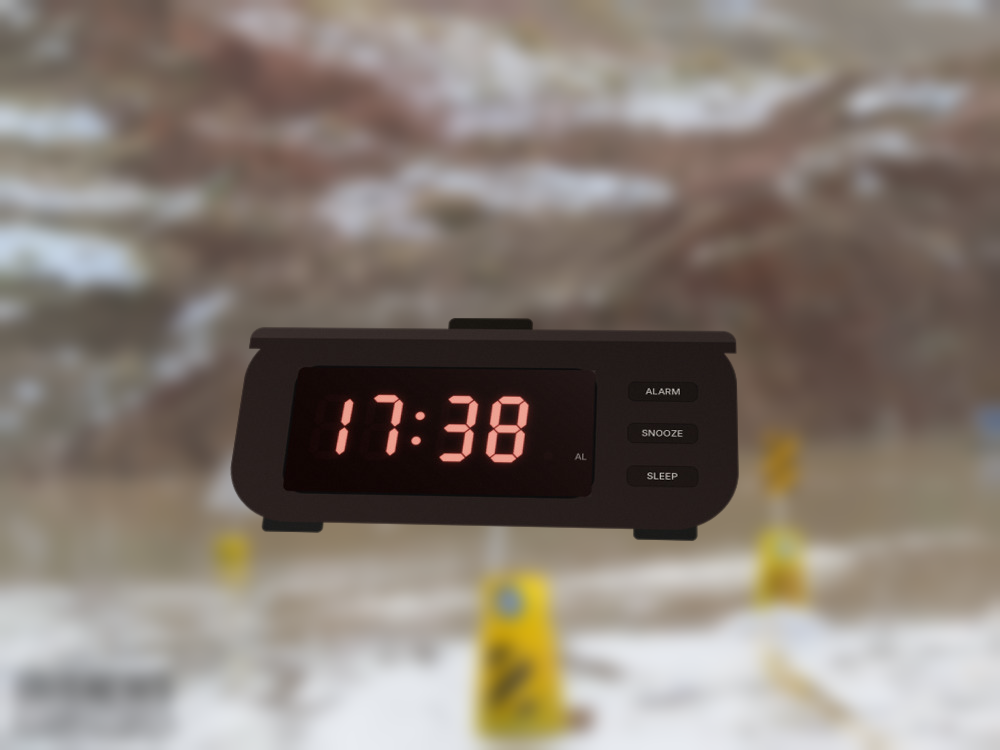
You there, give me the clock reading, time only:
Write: 17:38
